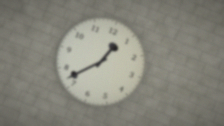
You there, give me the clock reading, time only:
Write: 12:37
